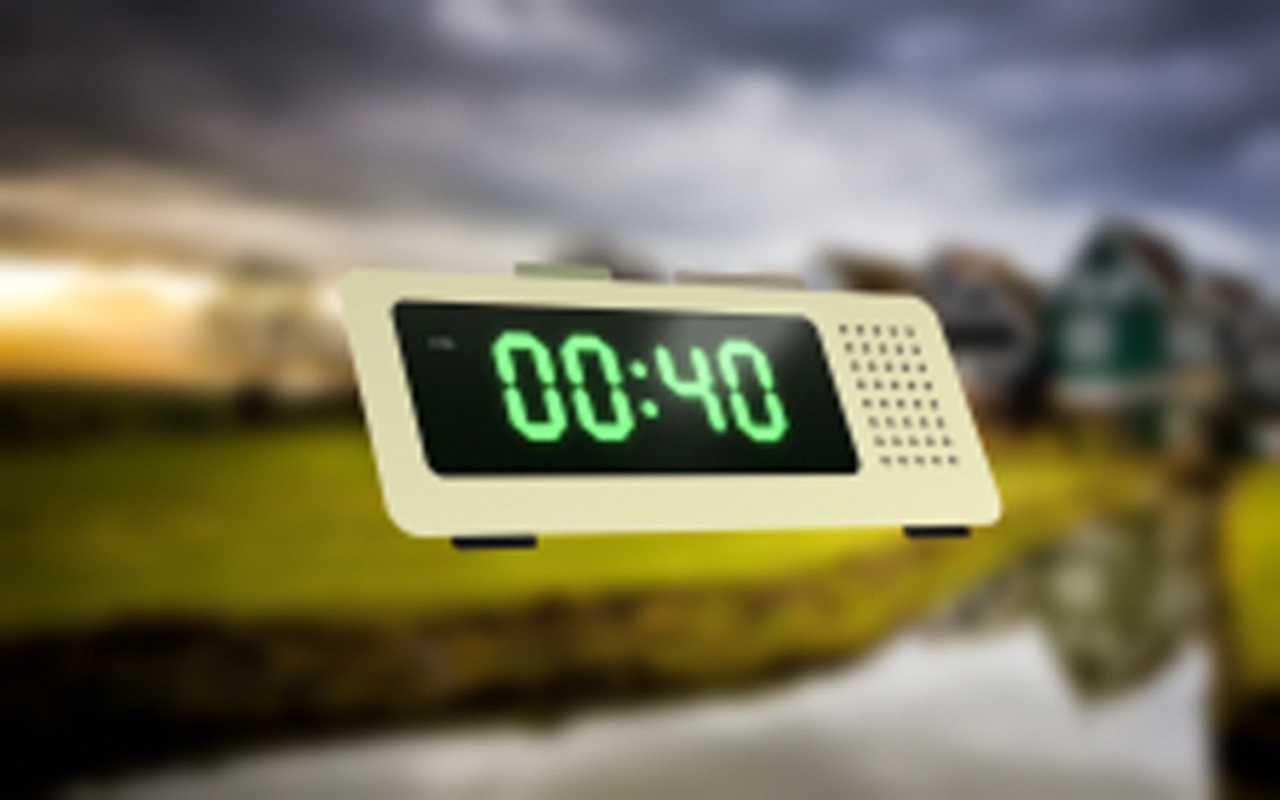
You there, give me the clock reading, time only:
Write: 0:40
